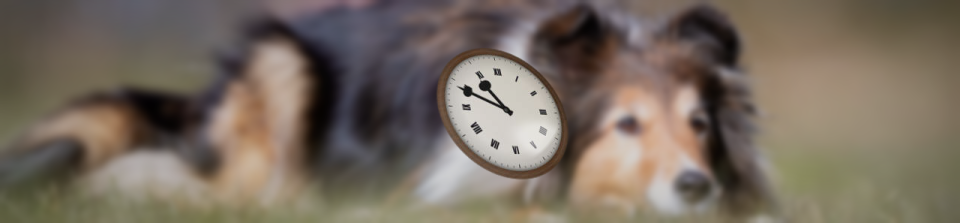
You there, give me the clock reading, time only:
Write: 10:49
